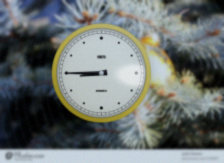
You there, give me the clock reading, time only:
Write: 8:45
